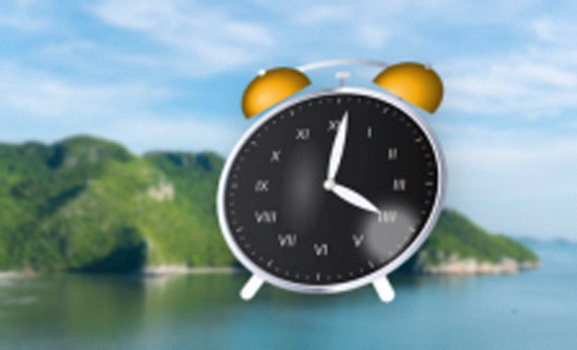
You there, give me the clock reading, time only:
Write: 4:01
